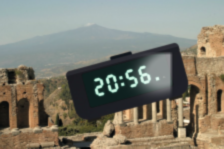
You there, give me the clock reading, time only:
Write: 20:56
